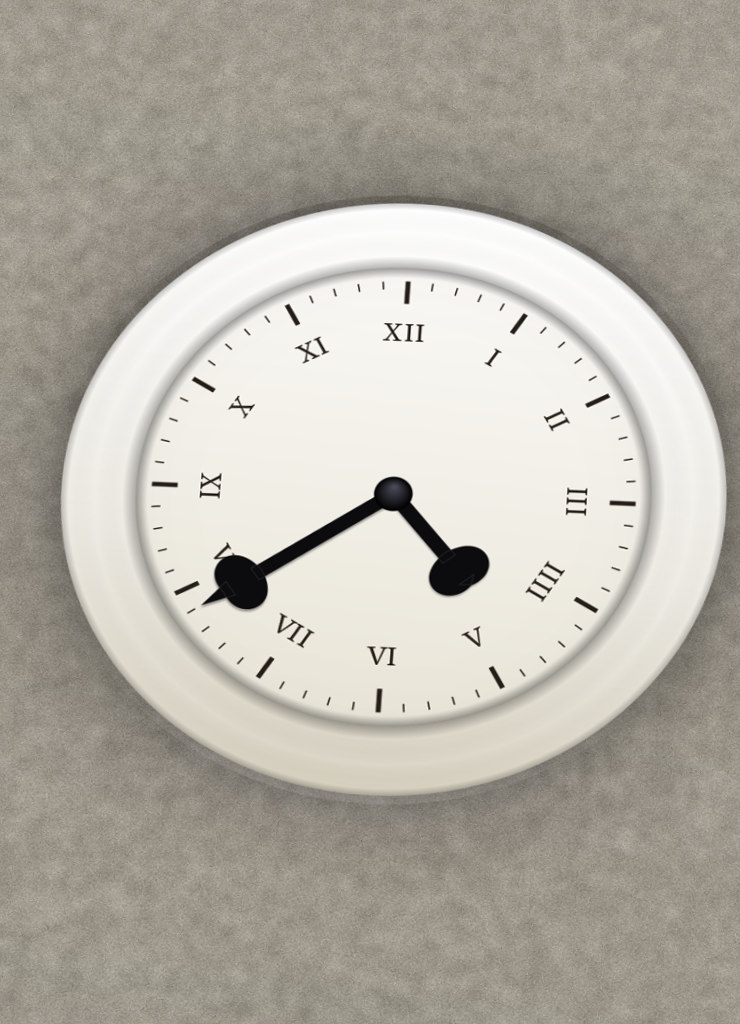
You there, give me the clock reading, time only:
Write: 4:39
